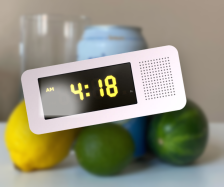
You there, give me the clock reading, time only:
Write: 4:18
